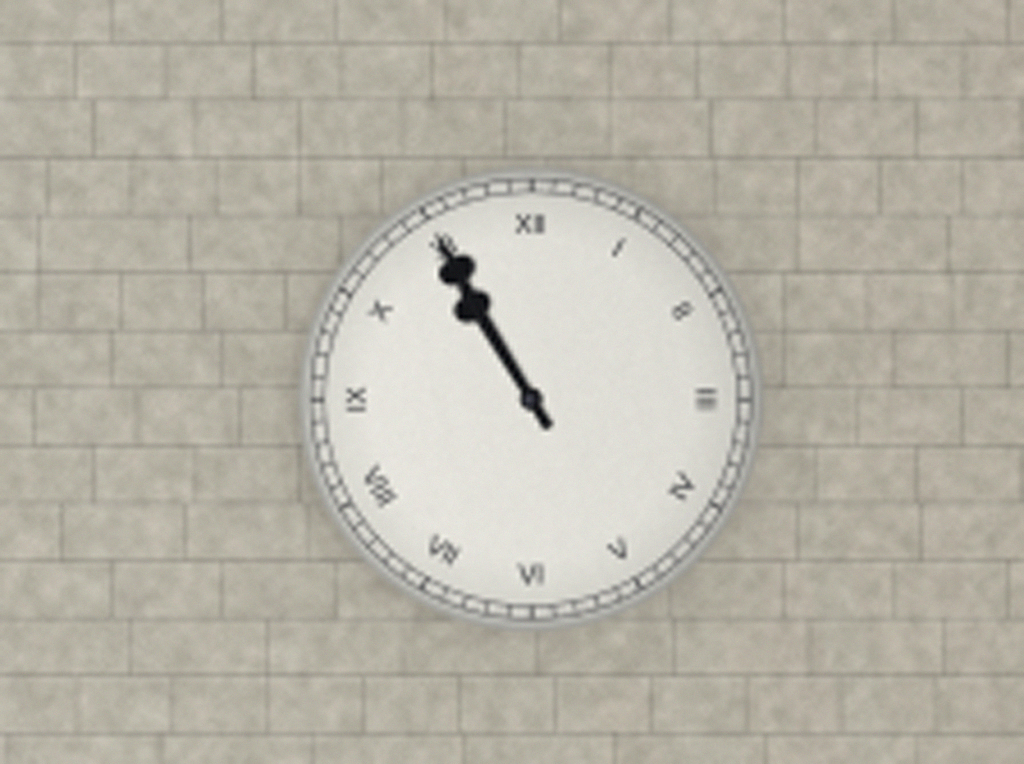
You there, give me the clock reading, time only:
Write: 10:55
